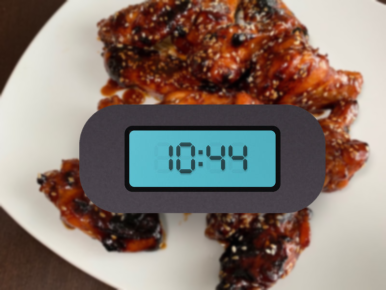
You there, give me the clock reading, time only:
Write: 10:44
